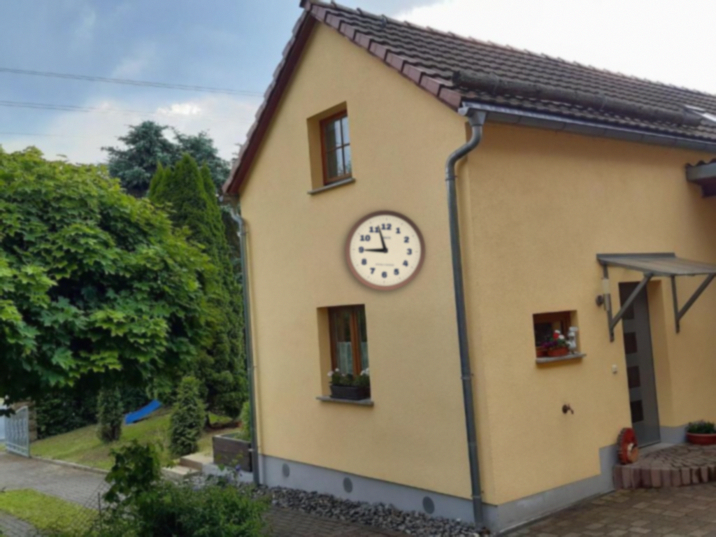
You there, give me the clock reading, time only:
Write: 8:57
